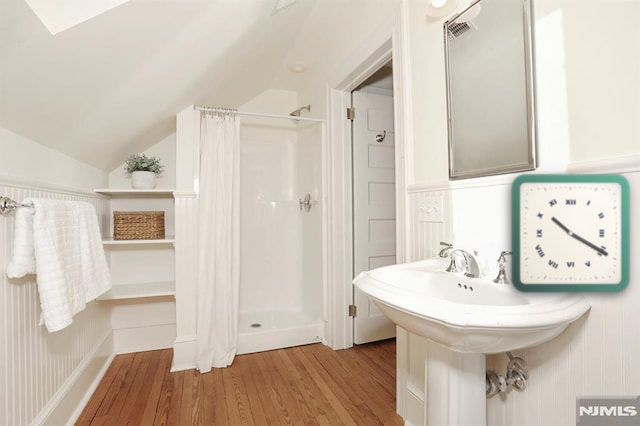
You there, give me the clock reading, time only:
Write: 10:20
